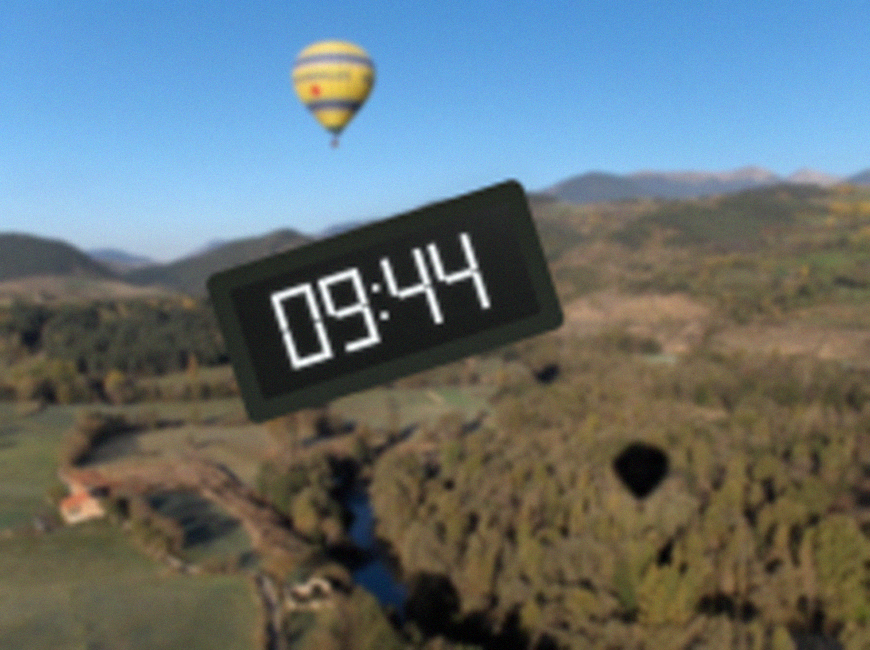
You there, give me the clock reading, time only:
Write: 9:44
